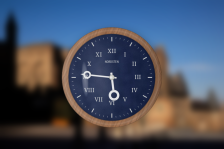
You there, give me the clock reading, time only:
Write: 5:46
